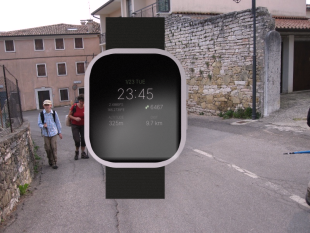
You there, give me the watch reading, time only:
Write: 23:45
